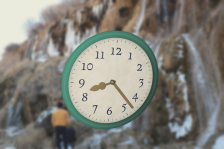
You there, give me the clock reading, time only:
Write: 8:23
